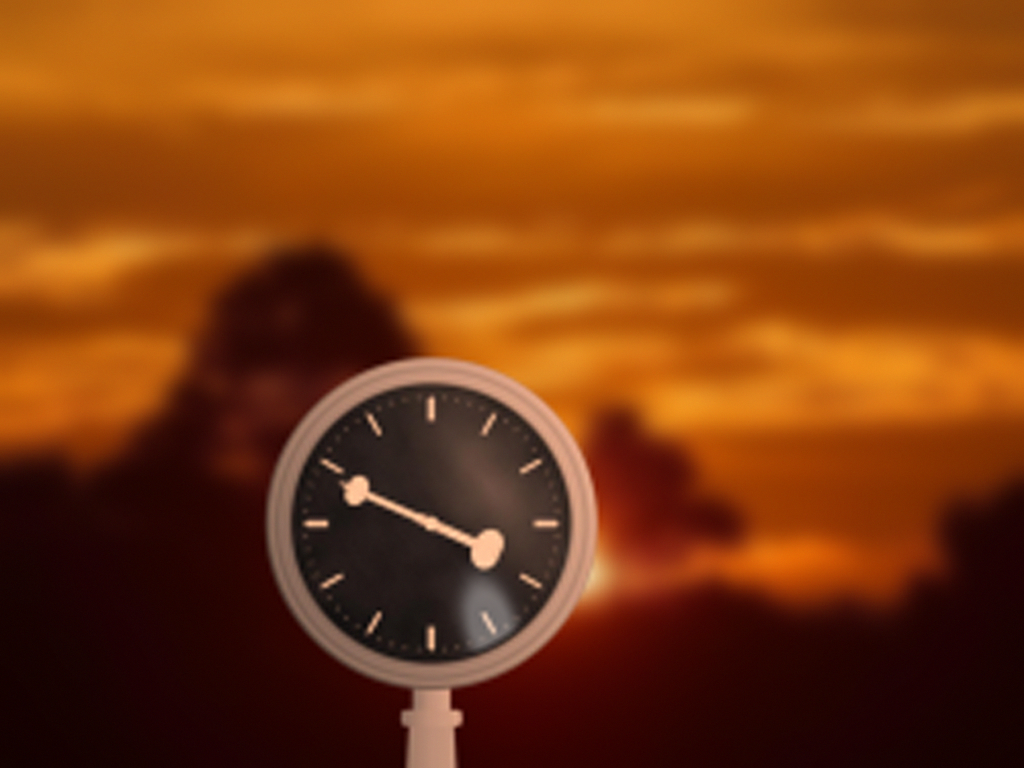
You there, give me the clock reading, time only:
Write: 3:49
